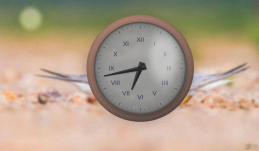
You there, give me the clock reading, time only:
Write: 6:43
